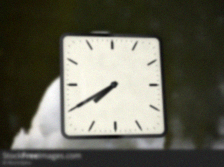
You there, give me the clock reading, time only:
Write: 7:40
